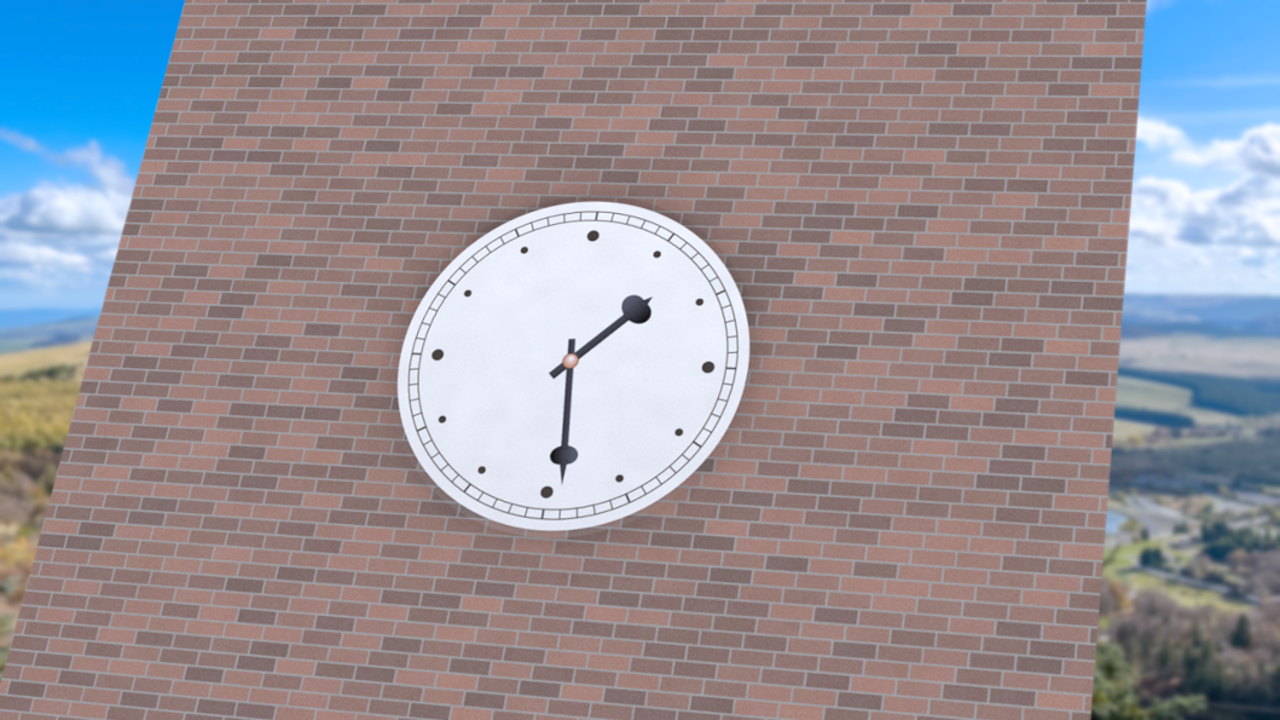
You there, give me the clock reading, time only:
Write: 1:29
